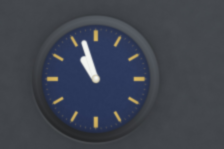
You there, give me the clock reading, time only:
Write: 10:57
